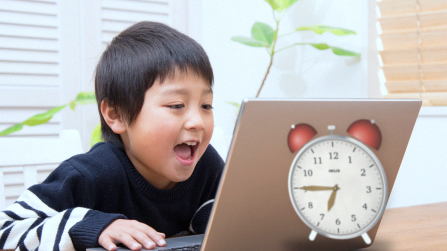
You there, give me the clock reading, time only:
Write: 6:45
